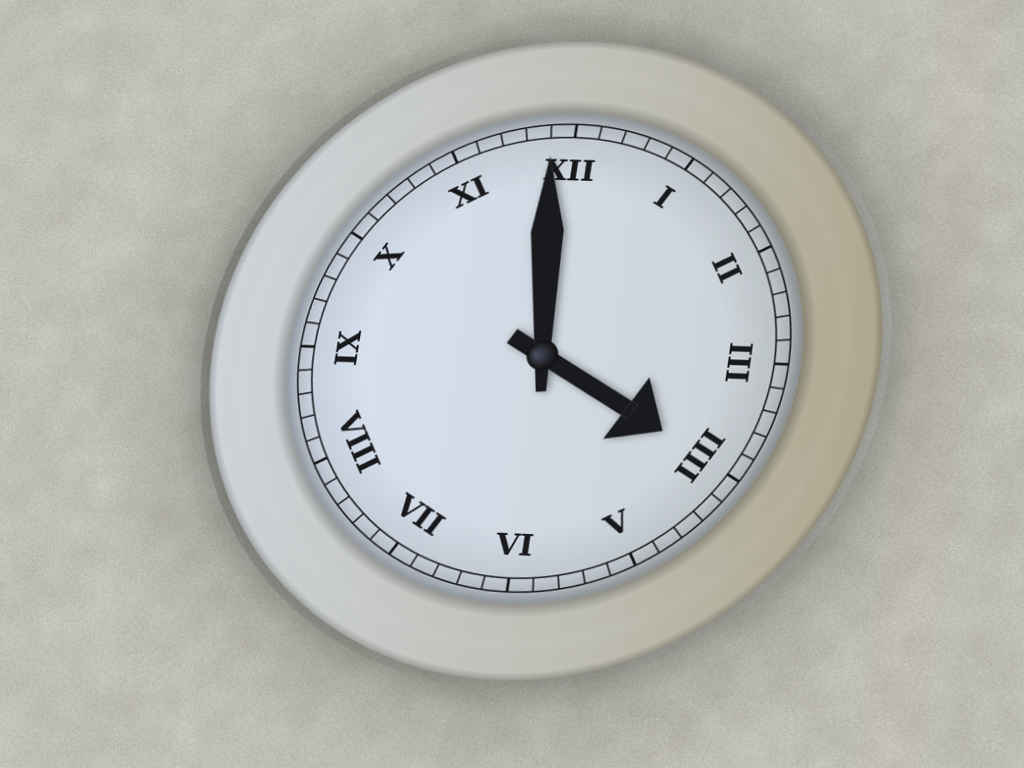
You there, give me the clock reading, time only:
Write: 3:59
